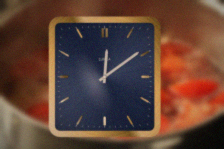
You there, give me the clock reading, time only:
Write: 12:09
